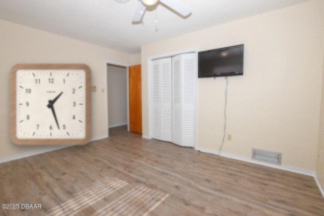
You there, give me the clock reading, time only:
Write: 1:27
